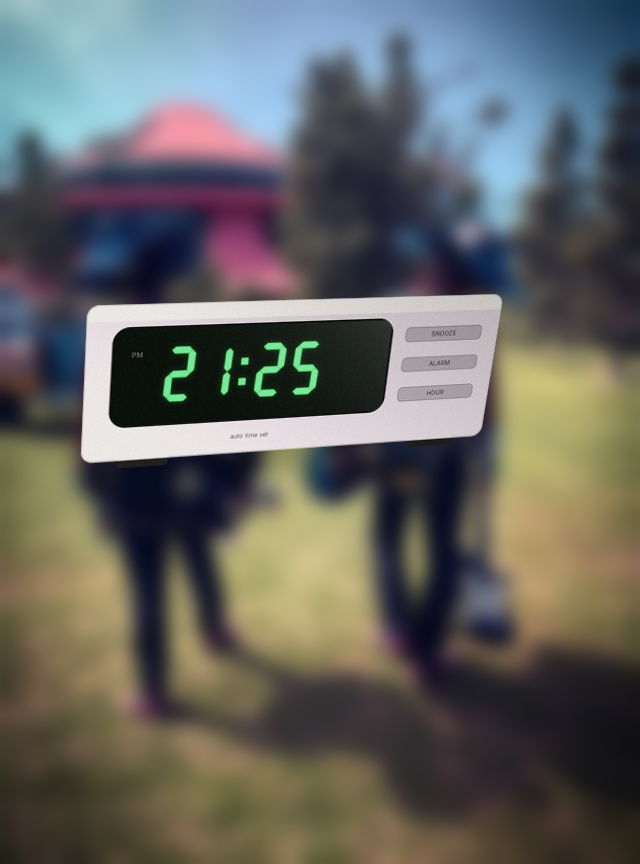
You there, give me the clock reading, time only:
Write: 21:25
